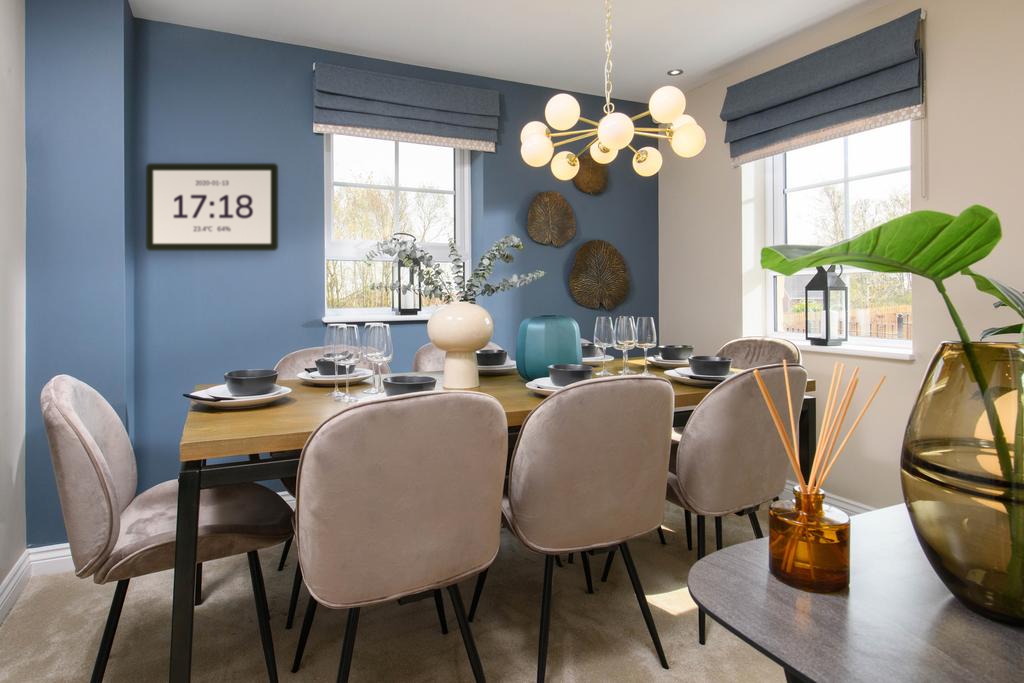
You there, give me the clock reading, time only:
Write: 17:18
